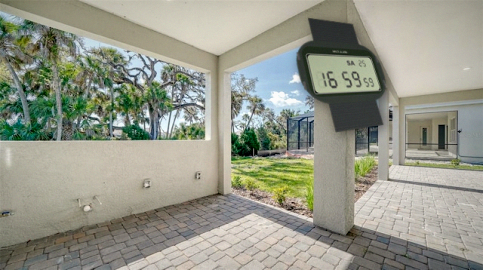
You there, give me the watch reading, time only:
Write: 16:59:59
